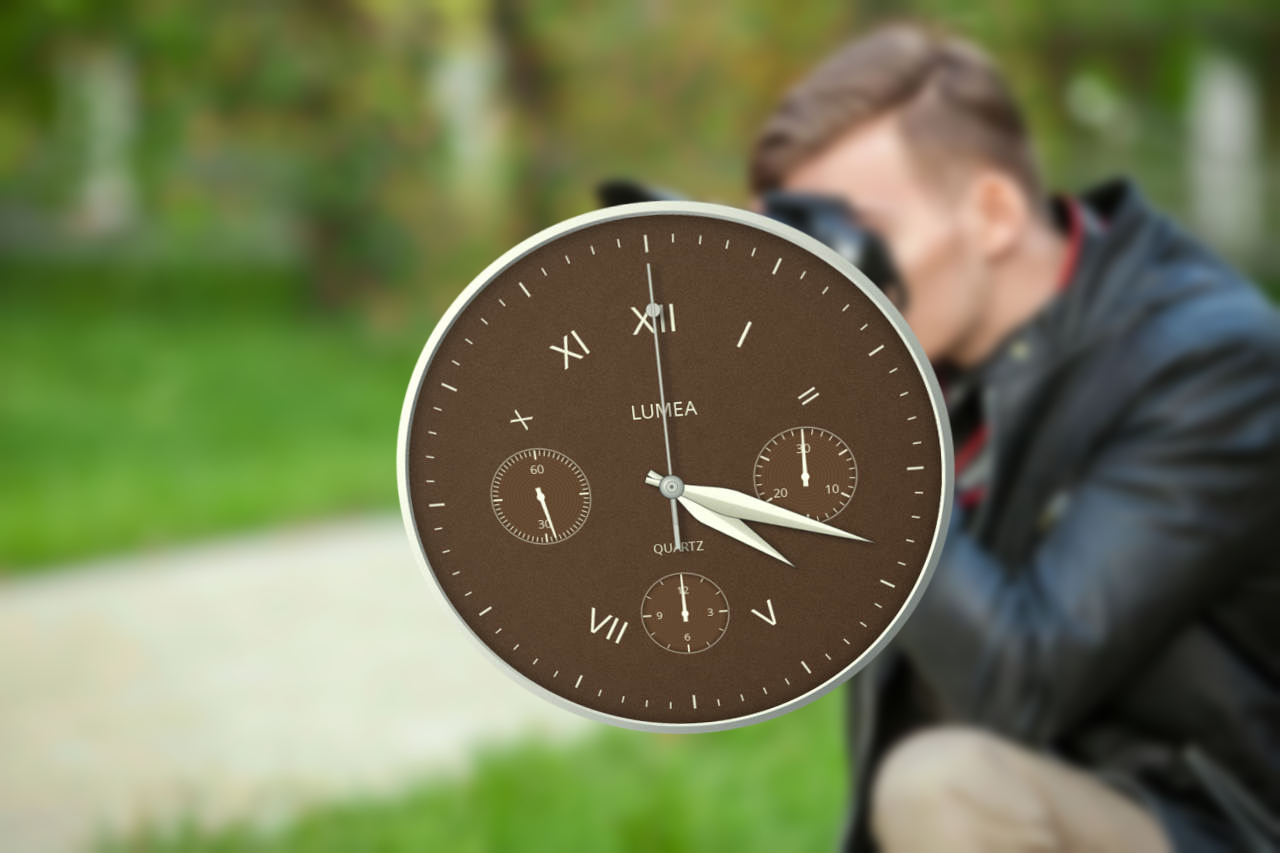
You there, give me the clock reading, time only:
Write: 4:18:28
